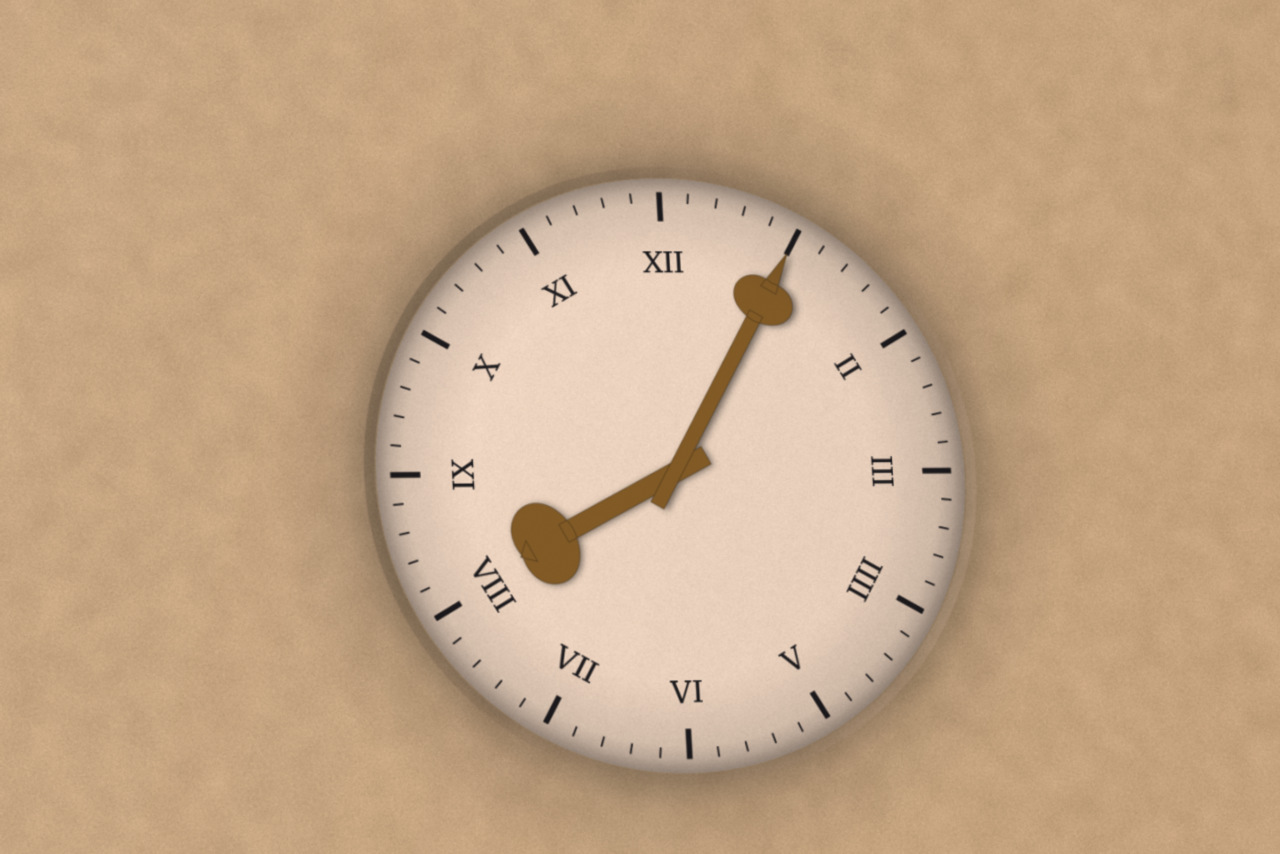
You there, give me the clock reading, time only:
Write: 8:05
